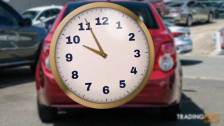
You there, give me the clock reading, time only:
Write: 9:56
